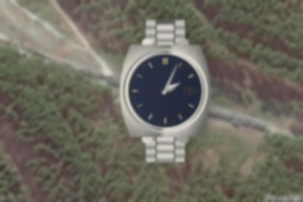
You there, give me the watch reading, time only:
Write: 2:04
